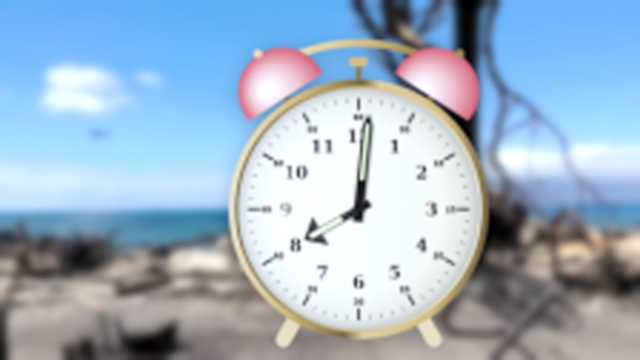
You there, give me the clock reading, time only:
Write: 8:01
